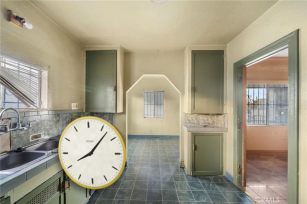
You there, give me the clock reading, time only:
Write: 8:07
